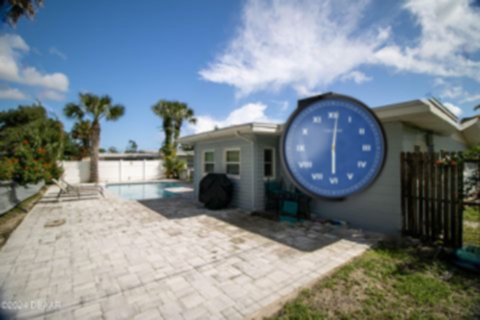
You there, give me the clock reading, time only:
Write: 6:01
